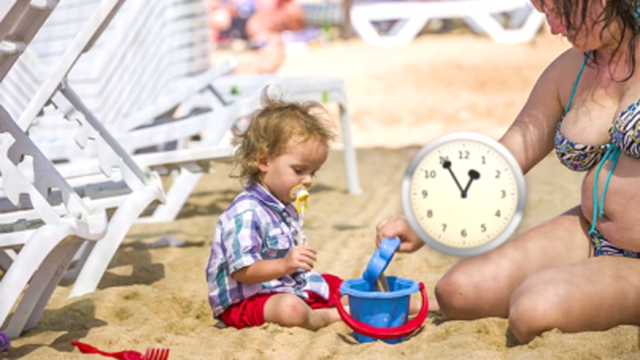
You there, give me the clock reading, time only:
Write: 12:55
